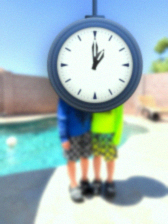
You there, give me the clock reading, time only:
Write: 1:00
